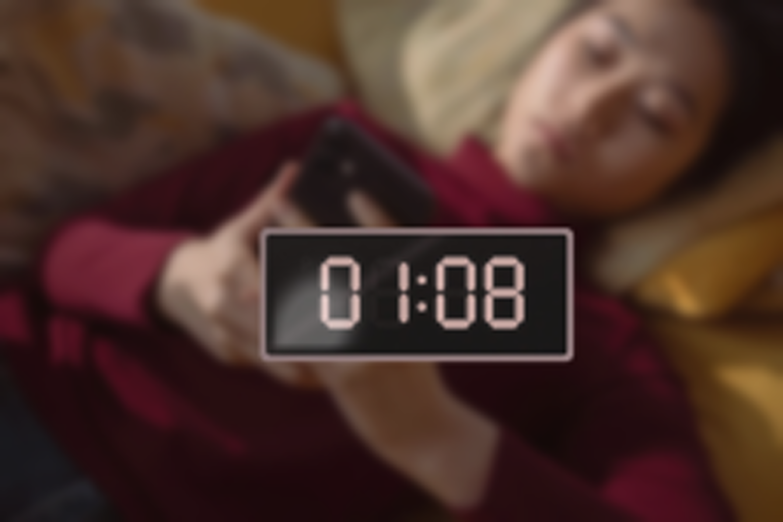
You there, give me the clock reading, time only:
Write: 1:08
